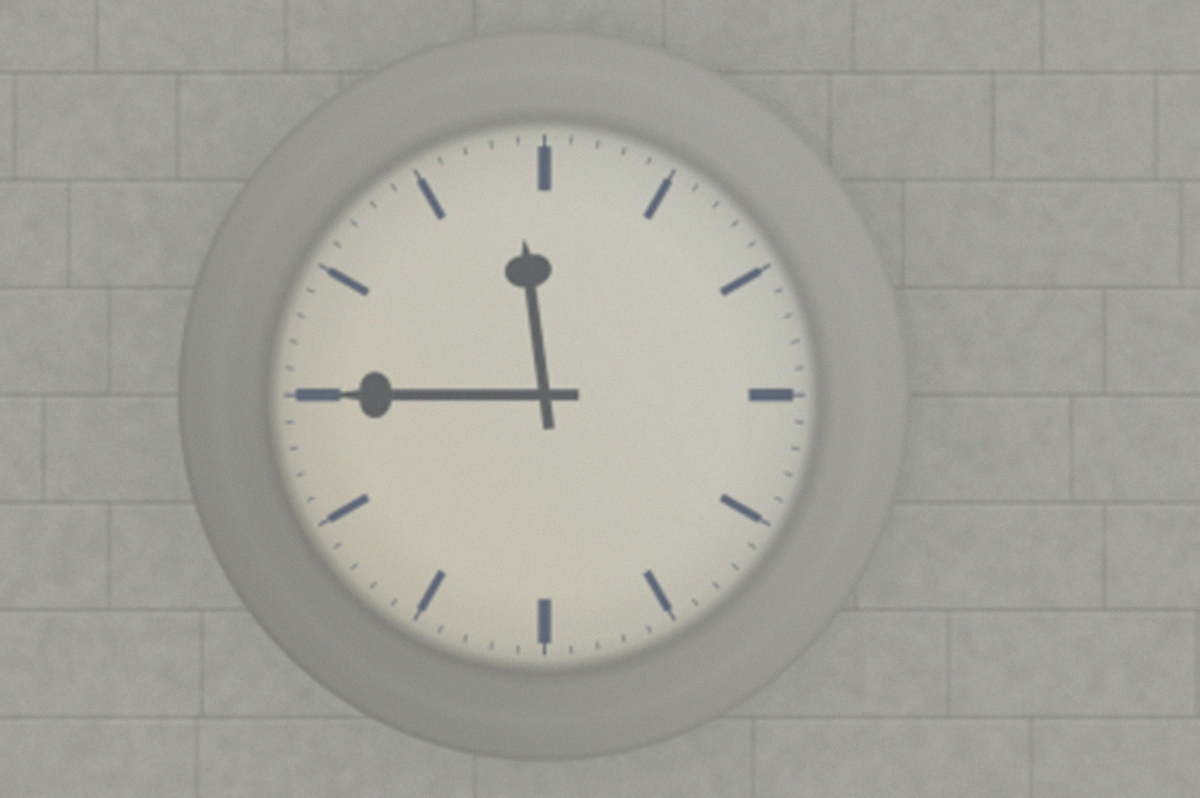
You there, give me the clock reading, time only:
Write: 11:45
